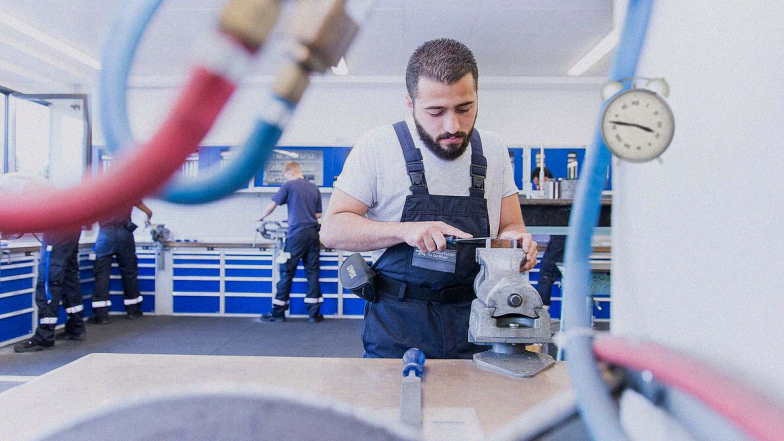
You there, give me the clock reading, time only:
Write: 3:47
